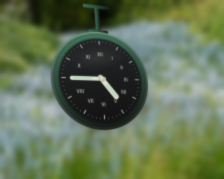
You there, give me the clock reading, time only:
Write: 4:45
